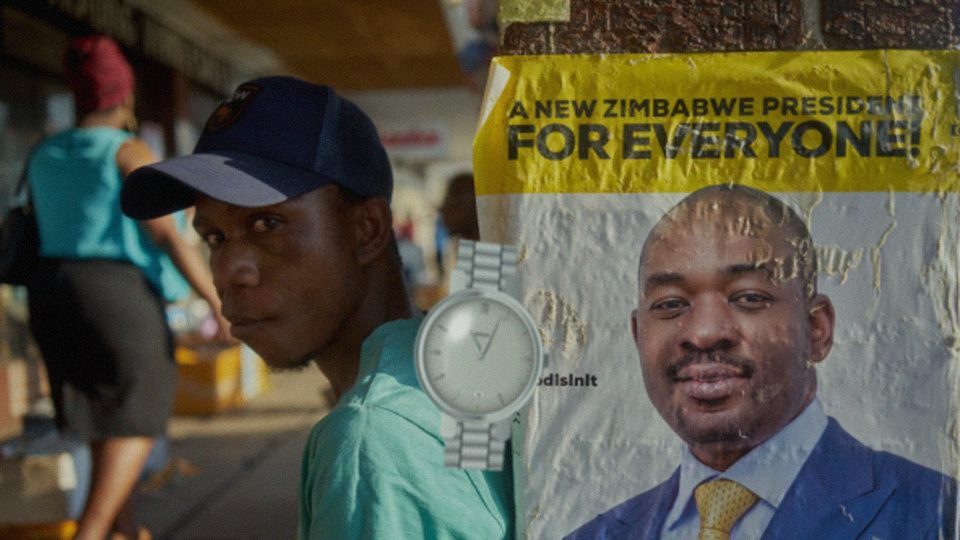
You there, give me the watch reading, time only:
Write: 11:04
